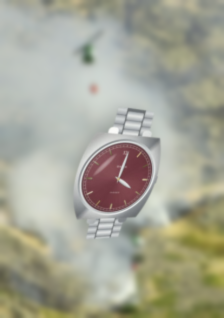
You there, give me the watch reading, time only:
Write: 4:01
